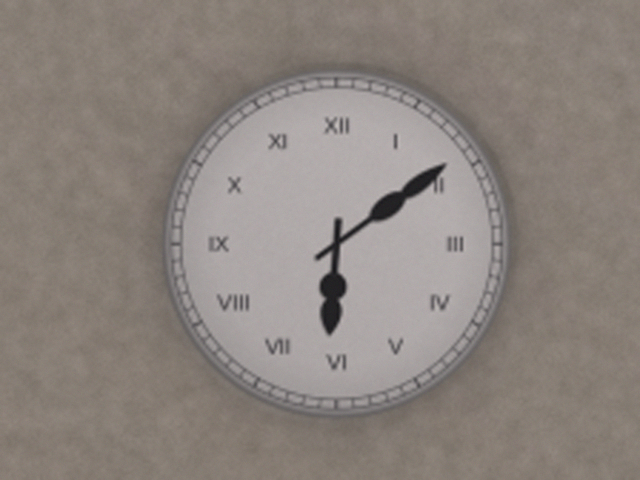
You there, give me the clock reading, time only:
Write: 6:09
